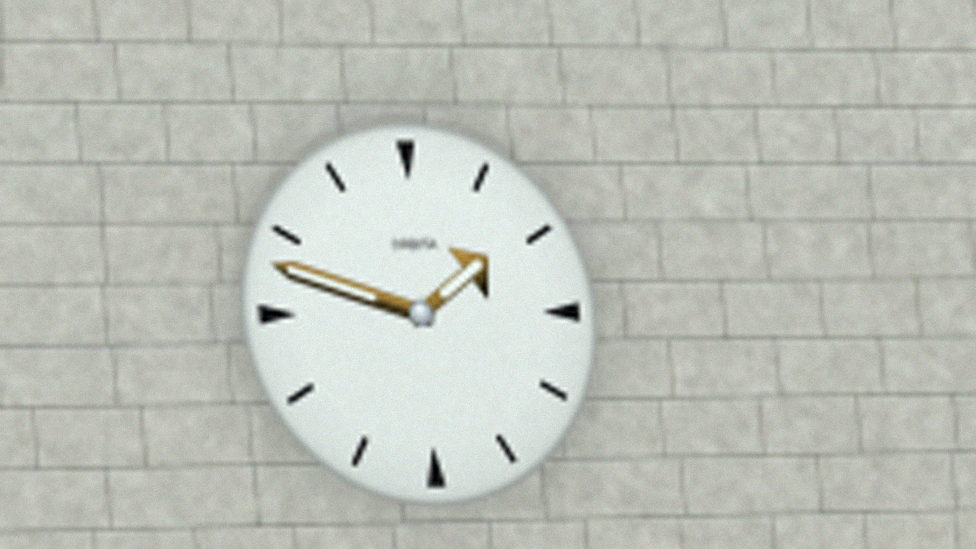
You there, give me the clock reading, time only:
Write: 1:48
